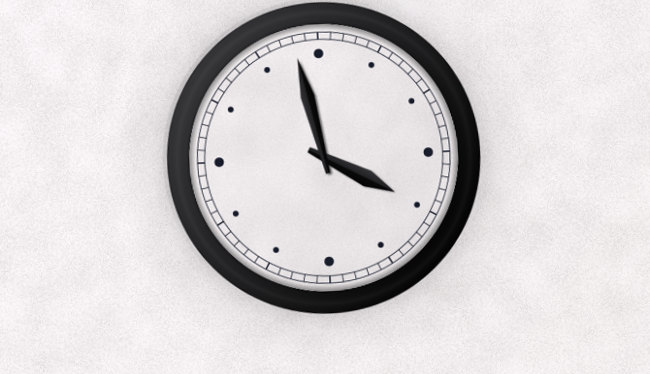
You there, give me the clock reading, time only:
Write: 3:58
